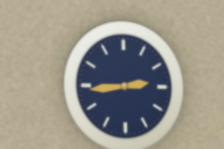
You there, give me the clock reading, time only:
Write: 2:44
